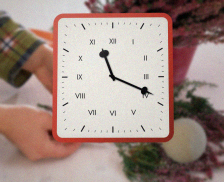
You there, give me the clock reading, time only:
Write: 11:19
